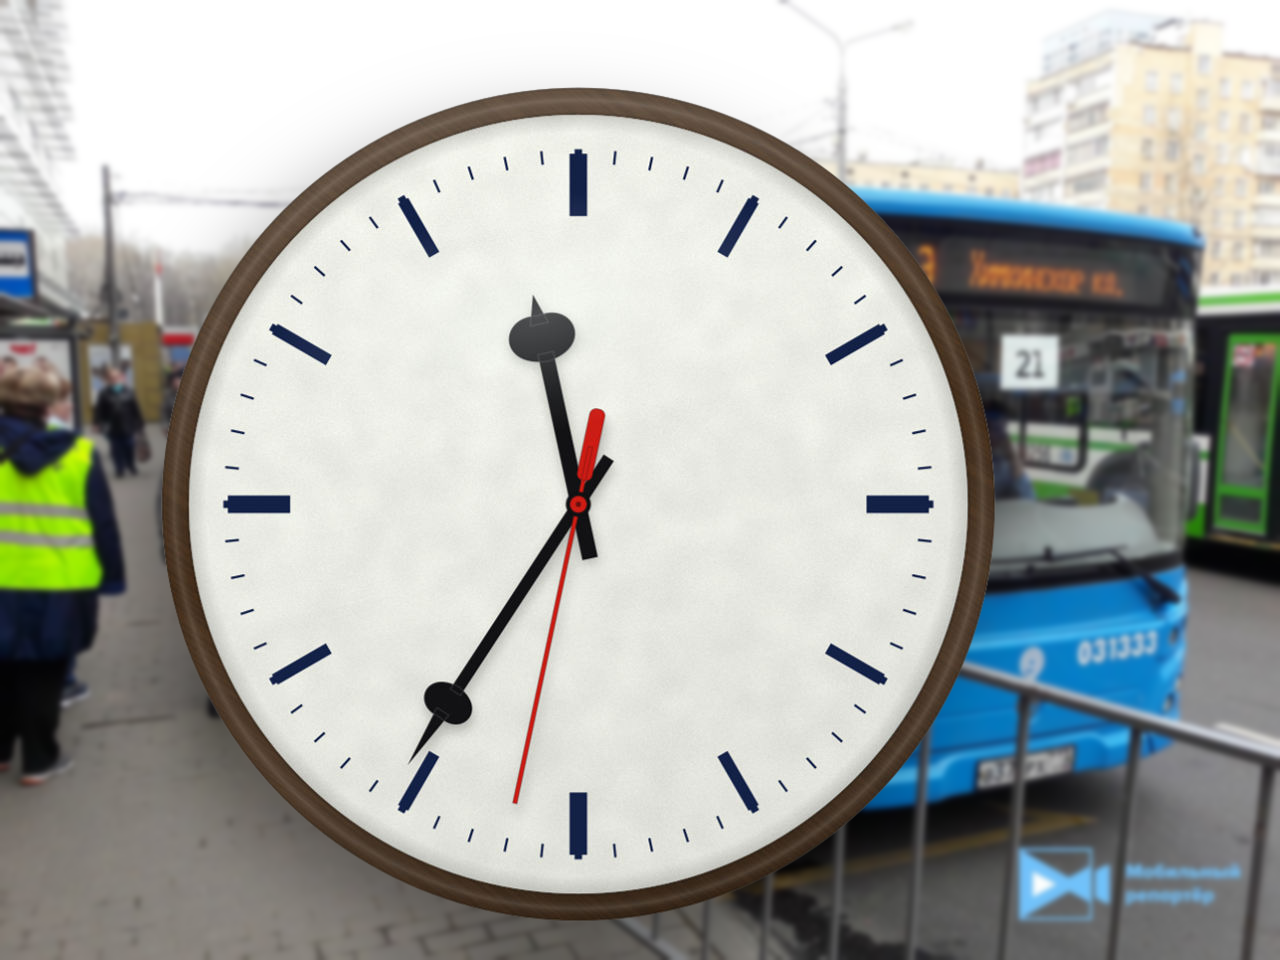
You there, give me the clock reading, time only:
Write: 11:35:32
